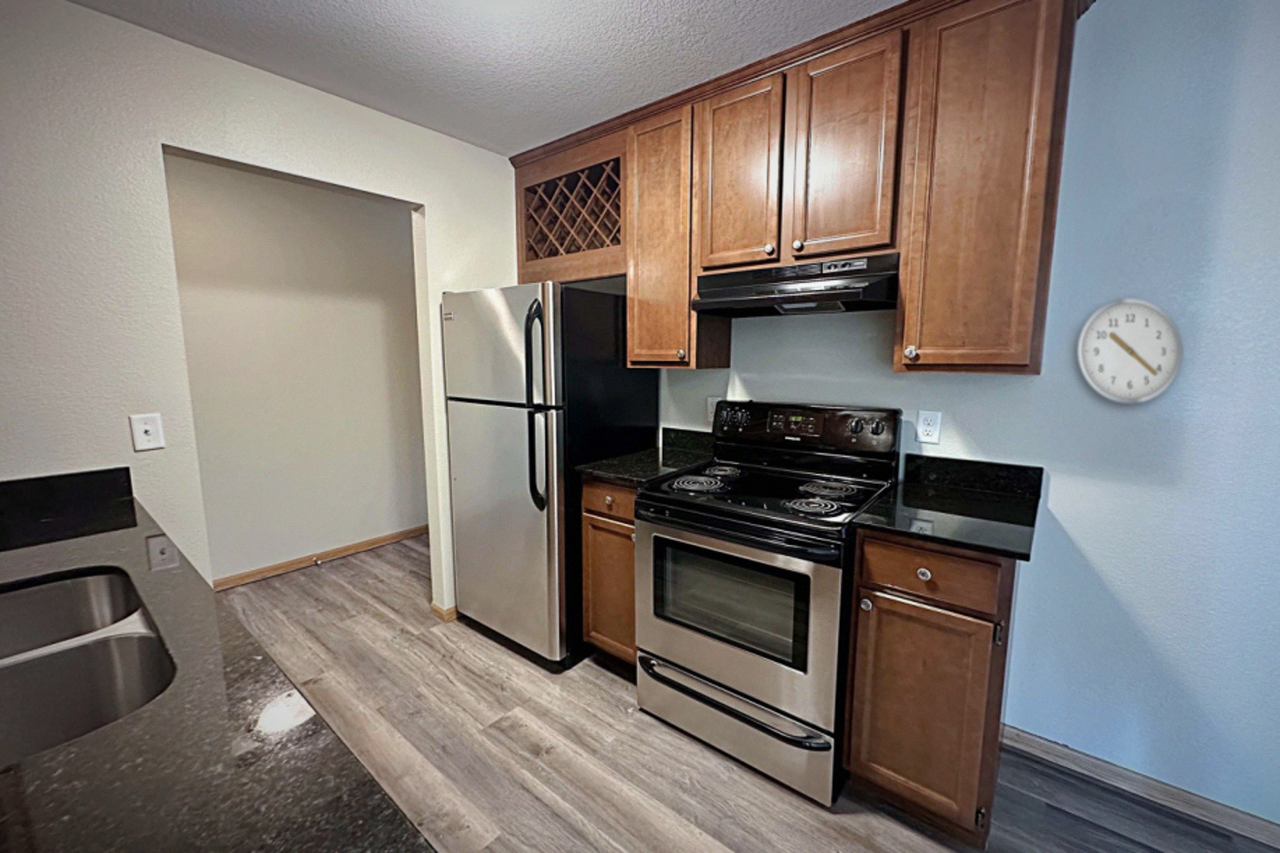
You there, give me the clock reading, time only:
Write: 10:22
